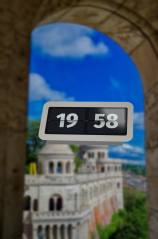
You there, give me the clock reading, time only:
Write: 19:58
